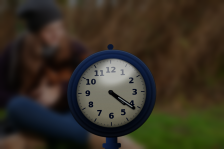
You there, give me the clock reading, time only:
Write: 4:21
